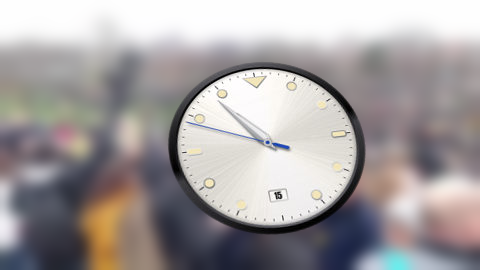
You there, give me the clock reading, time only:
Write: 10:53:49
